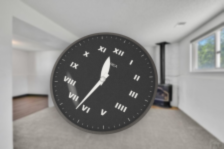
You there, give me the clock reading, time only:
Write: 11:32
